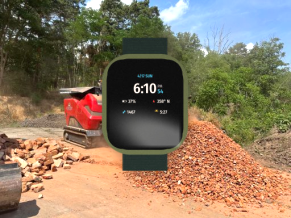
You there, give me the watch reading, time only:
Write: 6:10
